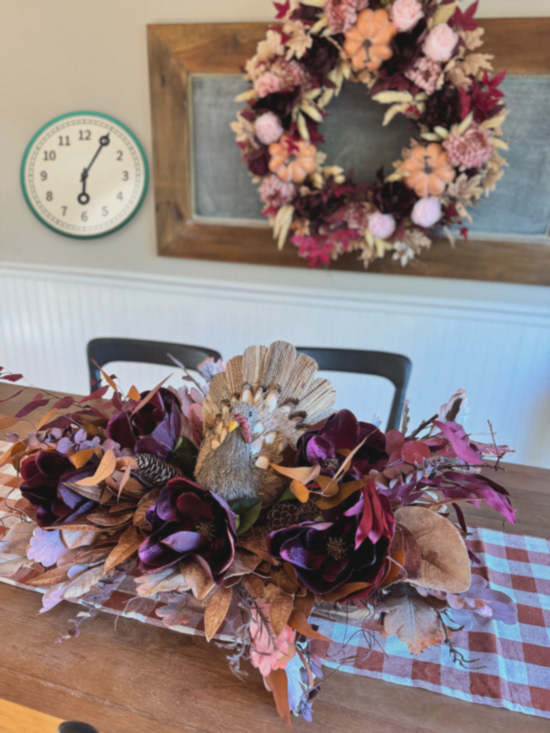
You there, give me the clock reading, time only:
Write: 6:05
